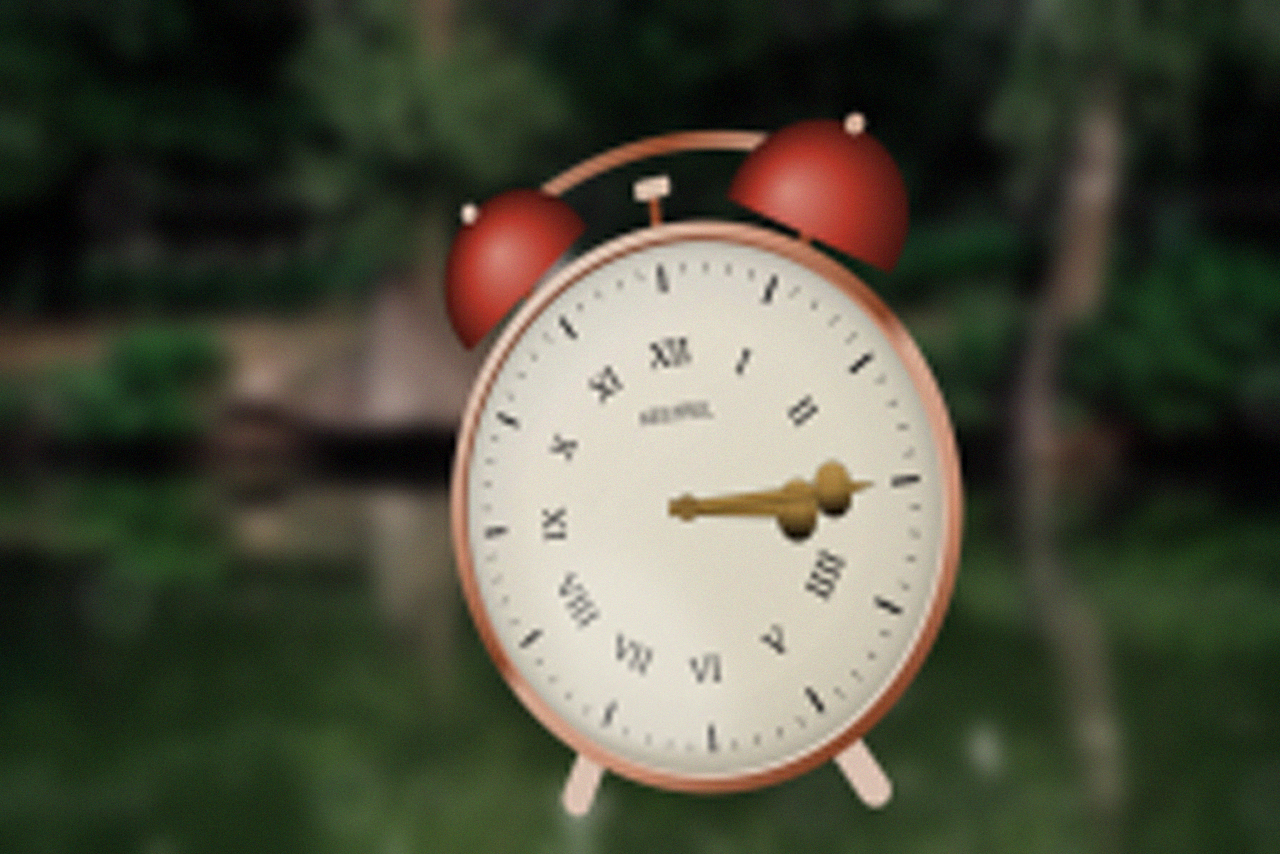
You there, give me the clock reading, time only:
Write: 3:15
